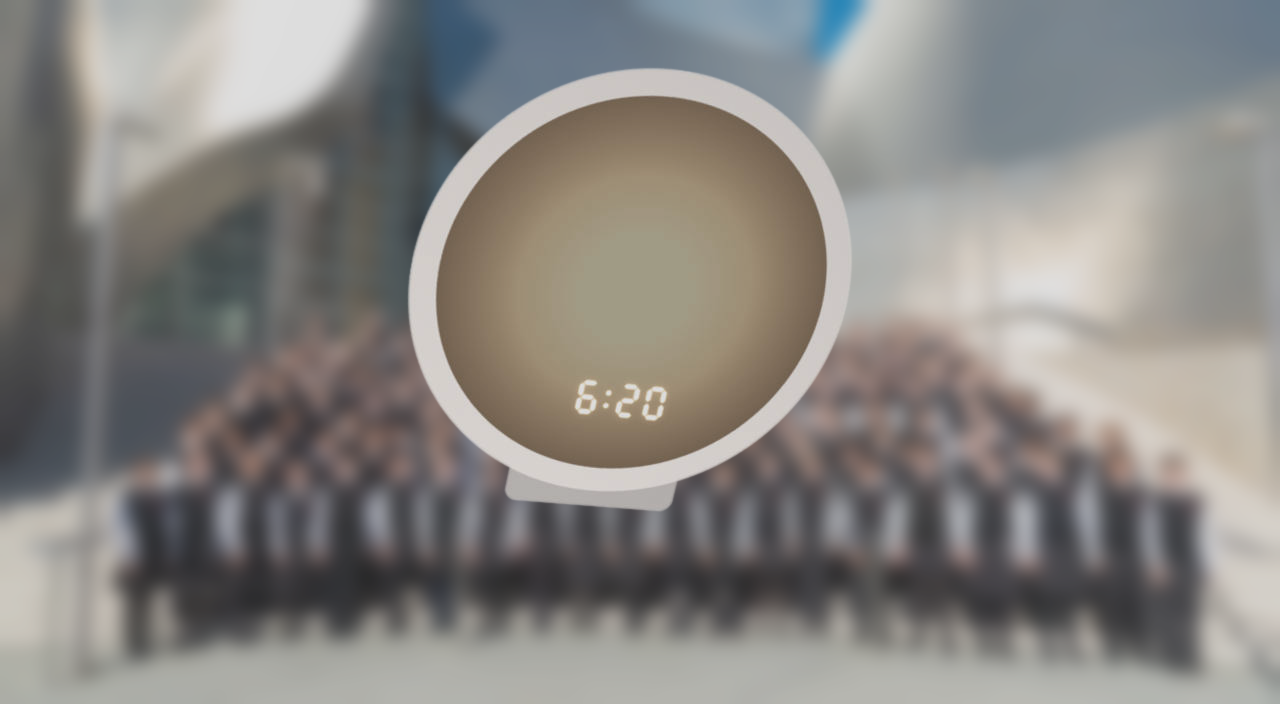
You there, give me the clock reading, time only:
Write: 6:20
